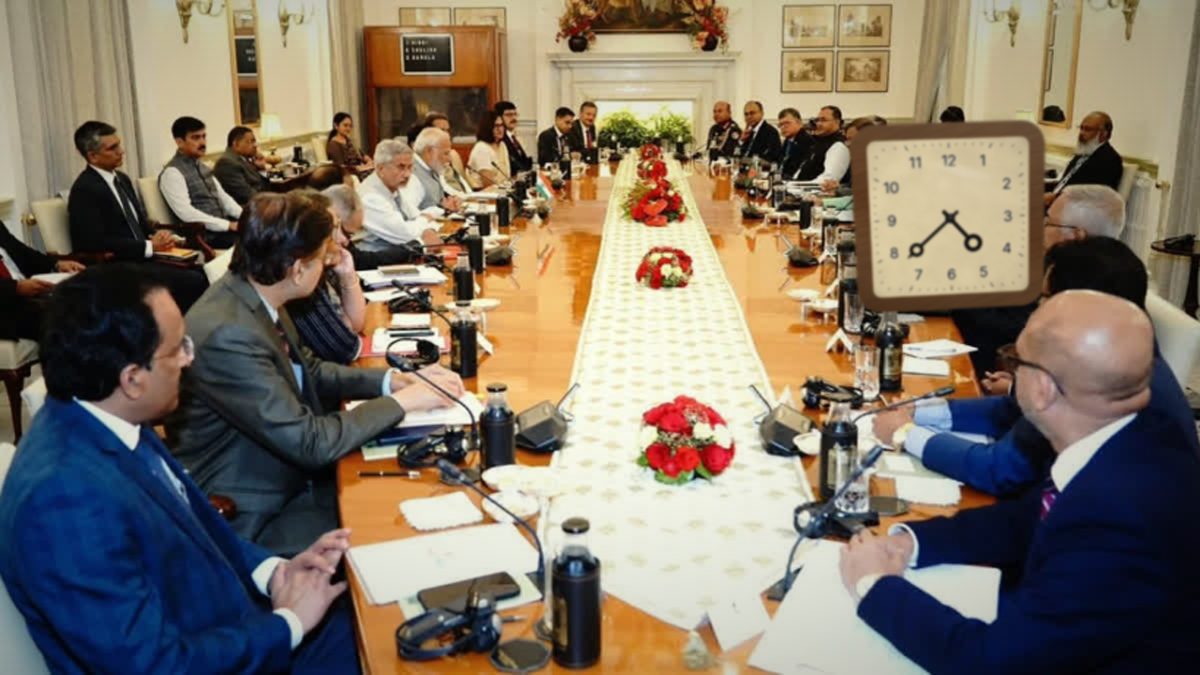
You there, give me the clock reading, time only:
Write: 4:38
